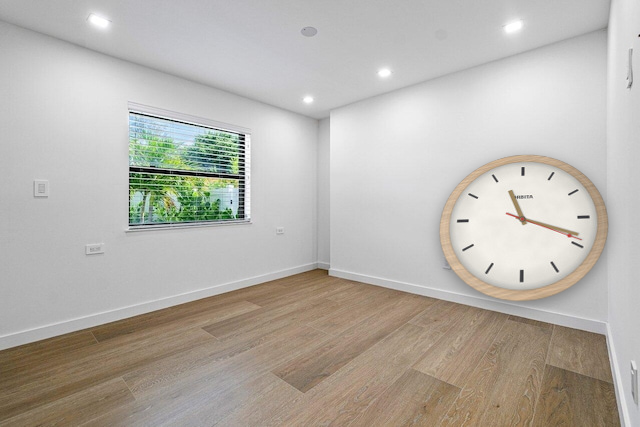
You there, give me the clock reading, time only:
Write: 11:18:19
